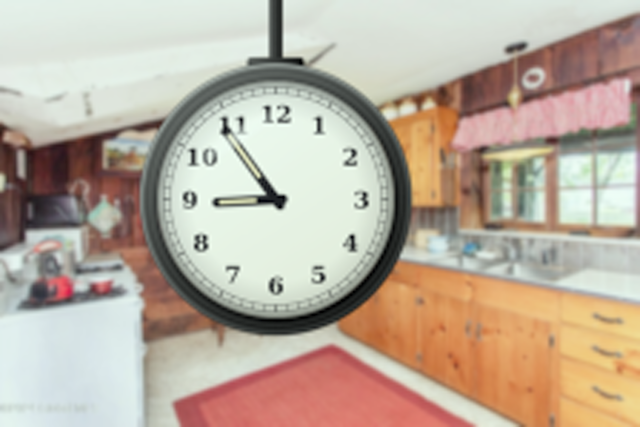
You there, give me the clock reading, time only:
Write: 8:54
